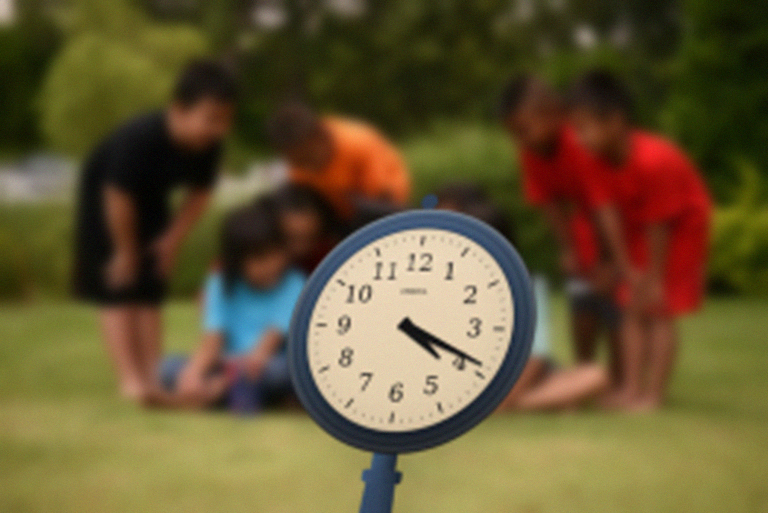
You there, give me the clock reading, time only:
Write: 4:19
